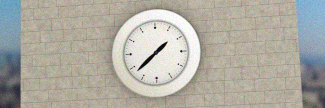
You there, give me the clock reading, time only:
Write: 1:38
